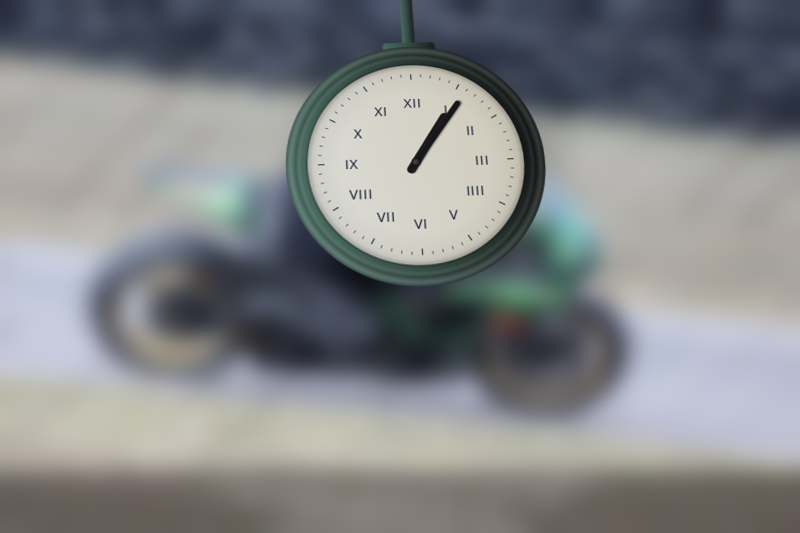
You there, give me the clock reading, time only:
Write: 1:06
